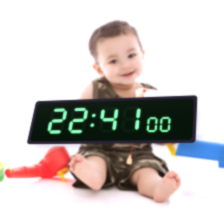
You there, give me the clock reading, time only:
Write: 22:41:00
